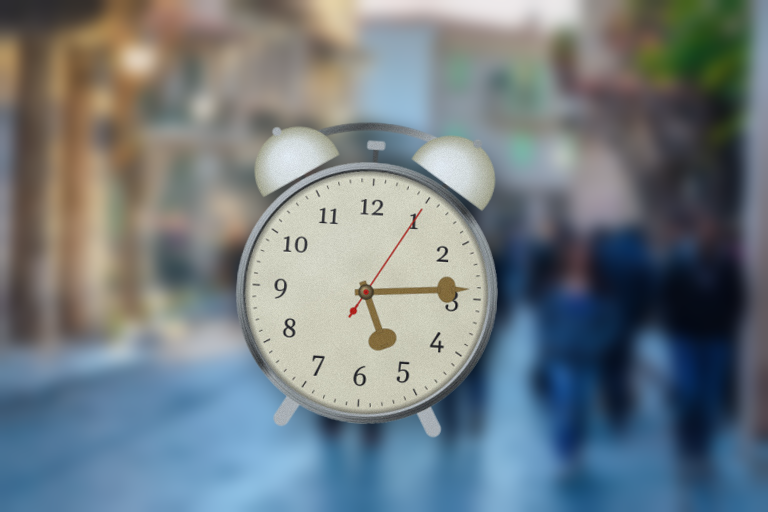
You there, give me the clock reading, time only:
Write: 5:14:05
